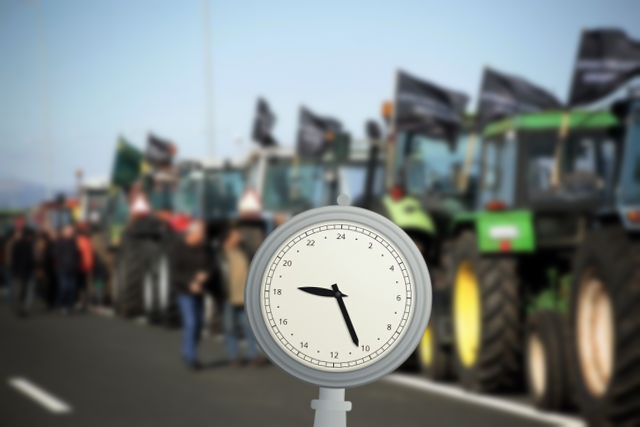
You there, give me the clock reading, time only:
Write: 18:26
